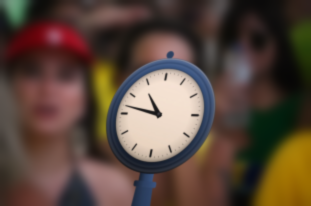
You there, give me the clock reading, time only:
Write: 10:47
